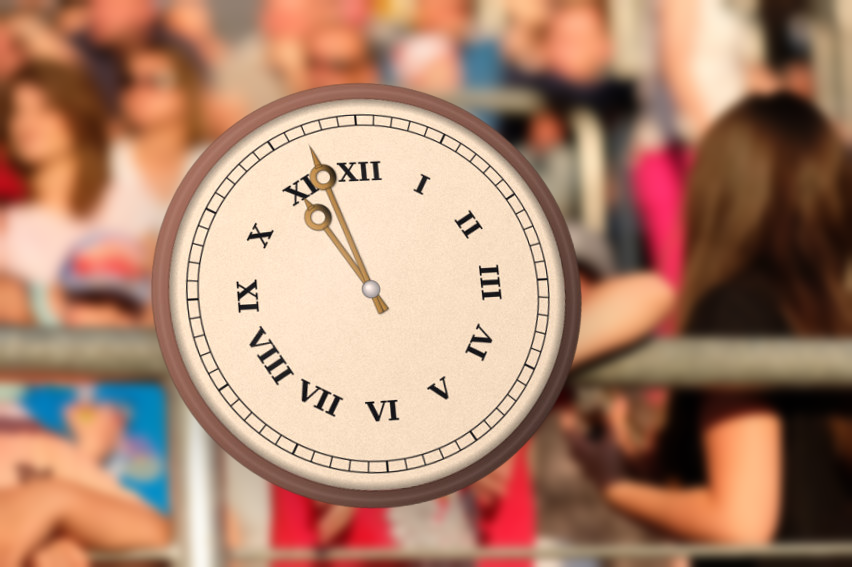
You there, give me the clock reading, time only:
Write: 10:57
